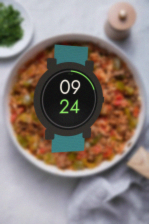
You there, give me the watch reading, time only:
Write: 9:24
